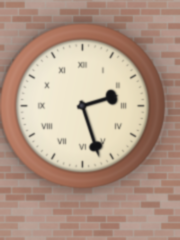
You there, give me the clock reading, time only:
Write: 2:27
